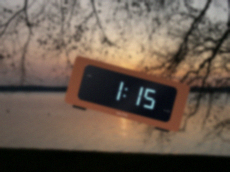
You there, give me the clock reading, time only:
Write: 1:15
